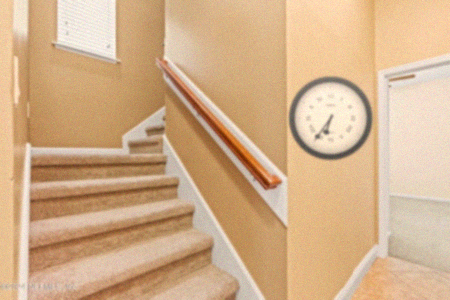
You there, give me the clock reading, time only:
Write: 6:36
